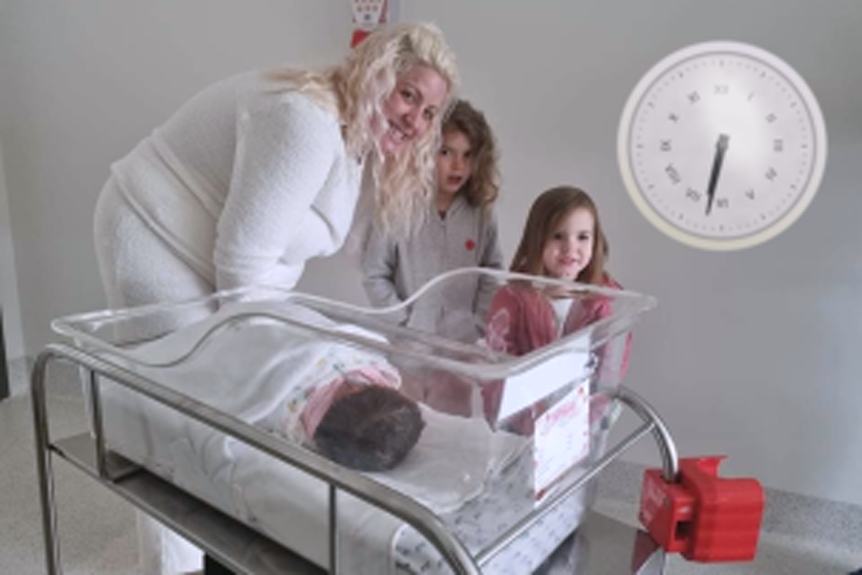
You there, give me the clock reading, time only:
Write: 6:32
